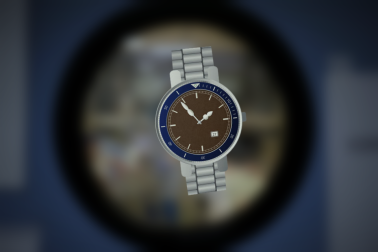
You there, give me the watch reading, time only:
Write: 1:54
